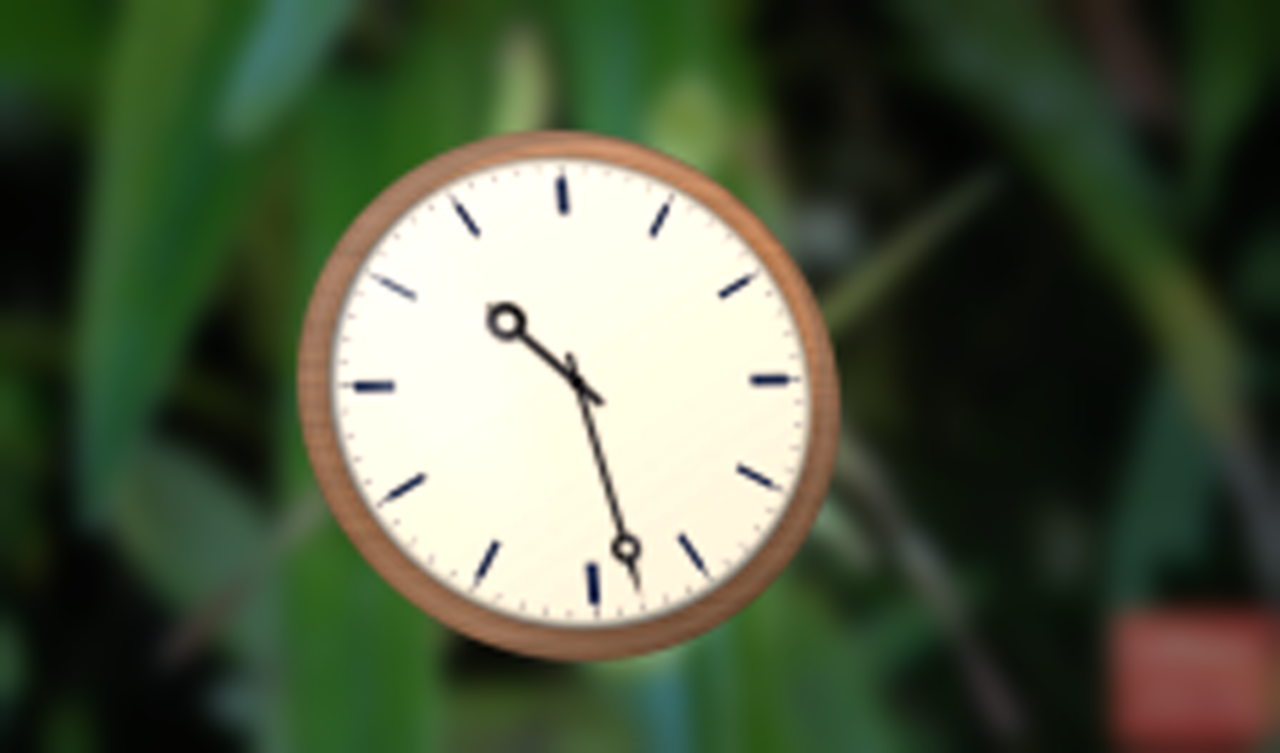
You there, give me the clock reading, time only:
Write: 10:28
